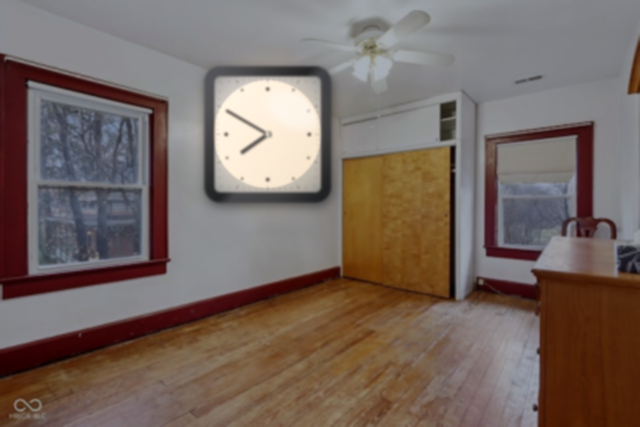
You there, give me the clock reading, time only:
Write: 7:50
